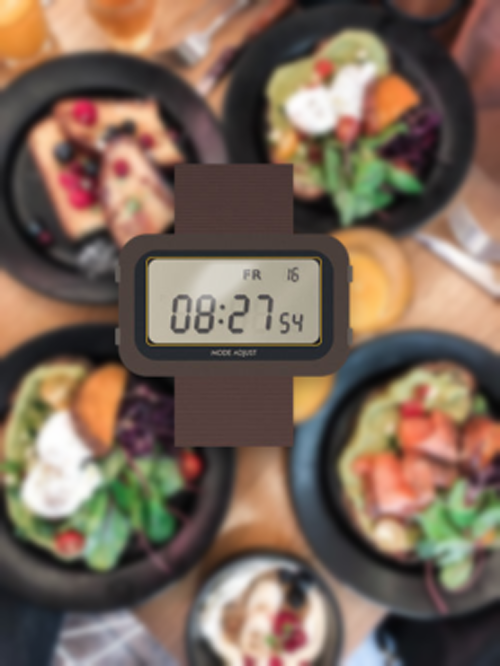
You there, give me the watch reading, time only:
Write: 8:27:54
